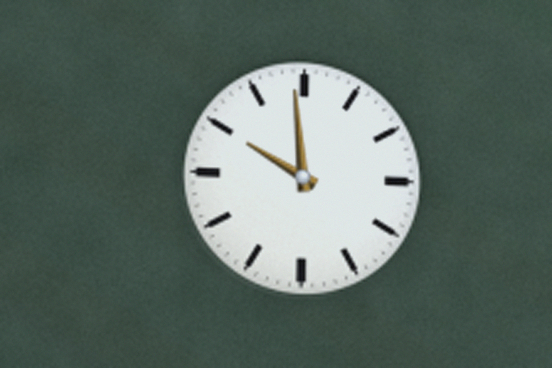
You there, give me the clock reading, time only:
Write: 9:59
